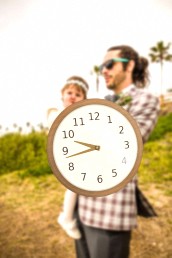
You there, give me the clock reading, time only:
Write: 9:43
